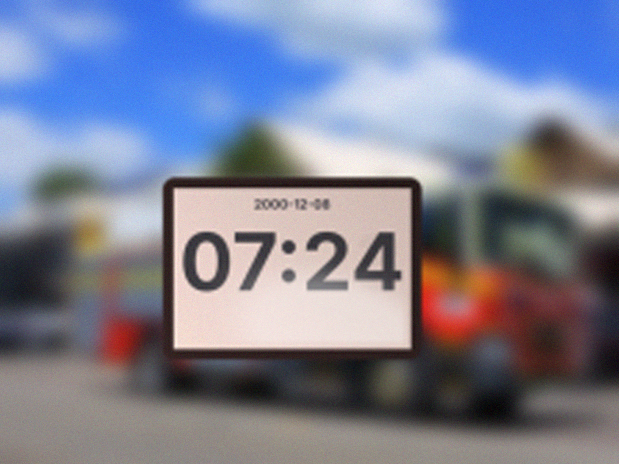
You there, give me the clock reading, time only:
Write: 7:24
